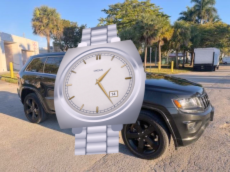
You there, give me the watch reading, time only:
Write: 1:25
